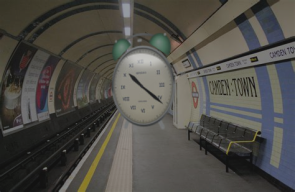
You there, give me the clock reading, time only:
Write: 10:21
